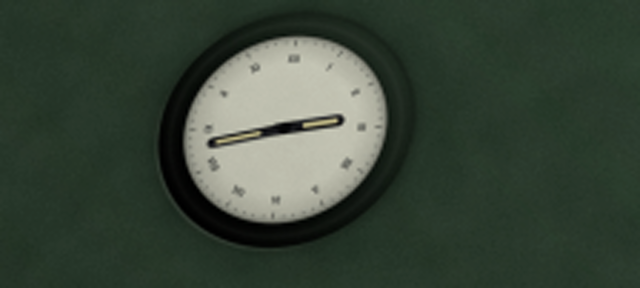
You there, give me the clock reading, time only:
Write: 2:43
